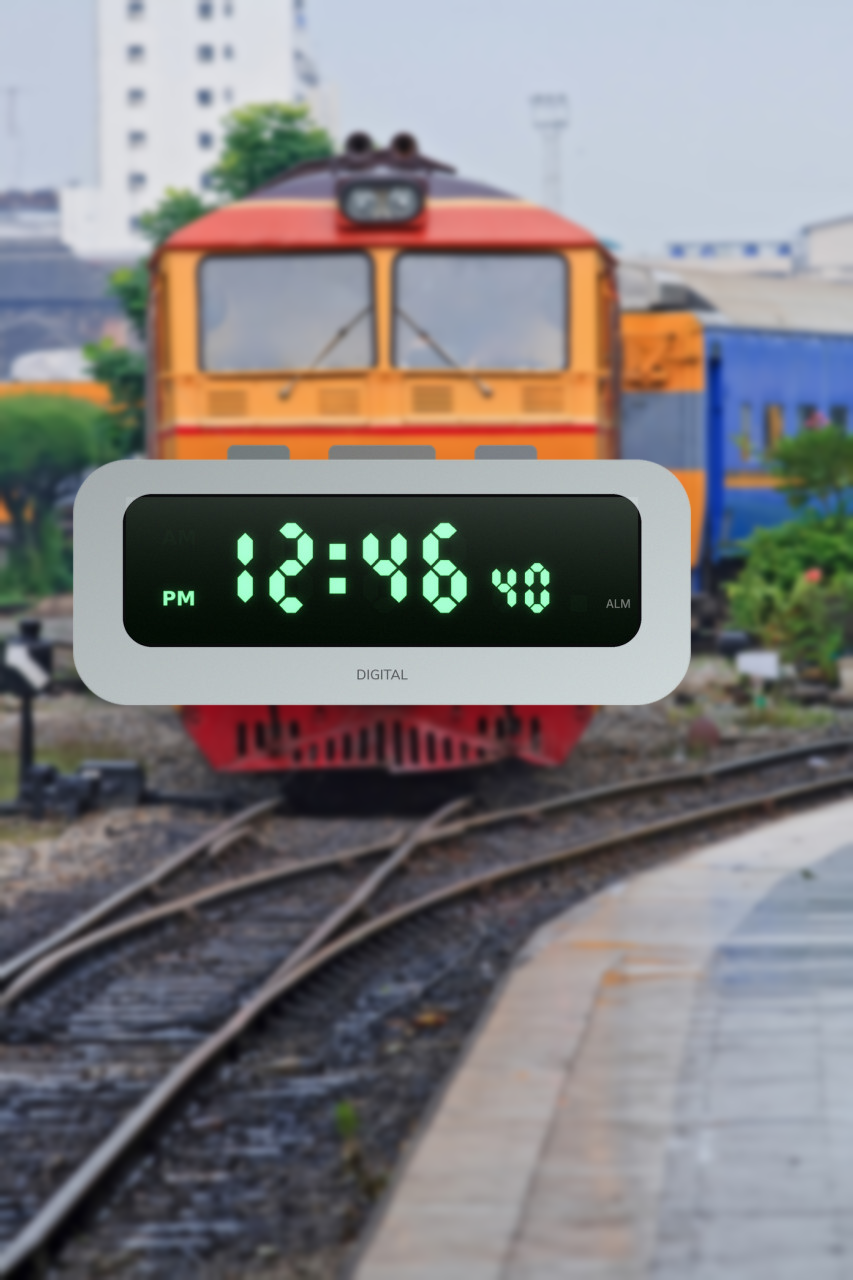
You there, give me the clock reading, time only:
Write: 12:46:40
